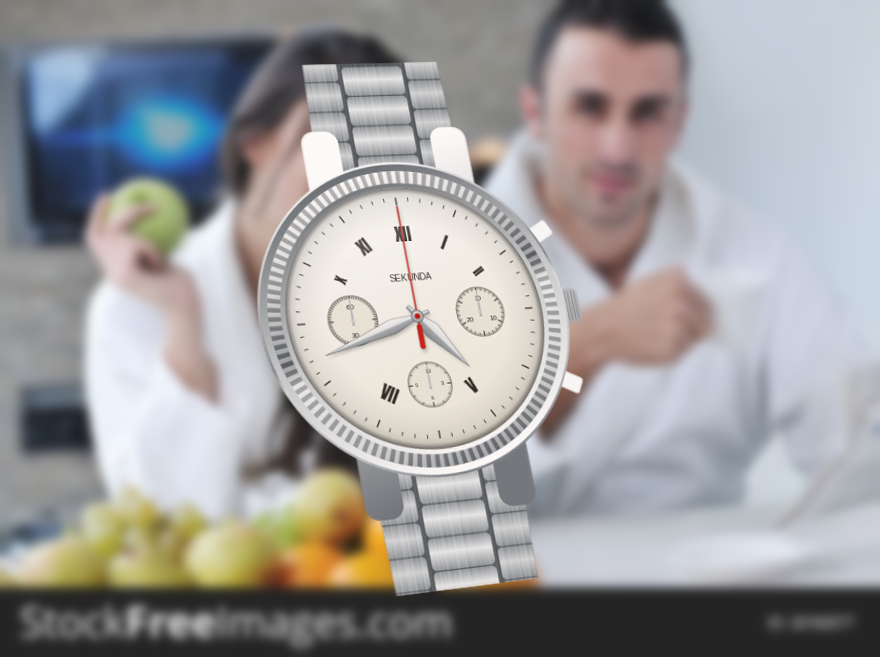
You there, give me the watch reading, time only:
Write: 4:42
